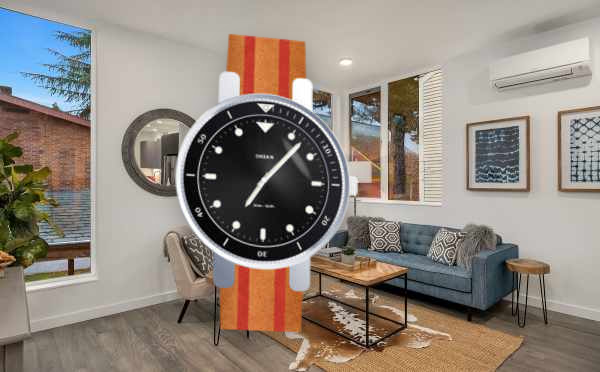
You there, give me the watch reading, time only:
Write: 7:07
